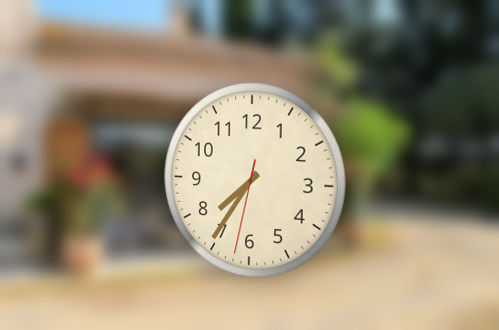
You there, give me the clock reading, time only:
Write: 7:35:32
